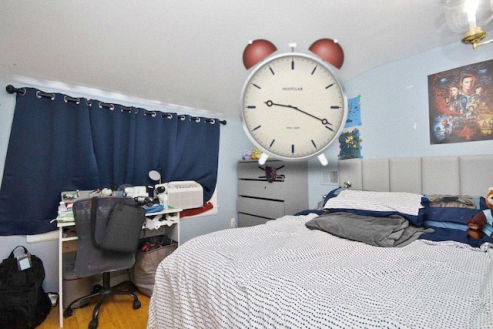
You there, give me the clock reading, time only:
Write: 9:19
